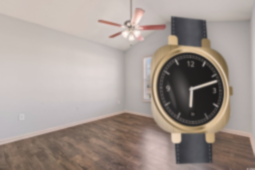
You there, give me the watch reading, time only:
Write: 6:12
